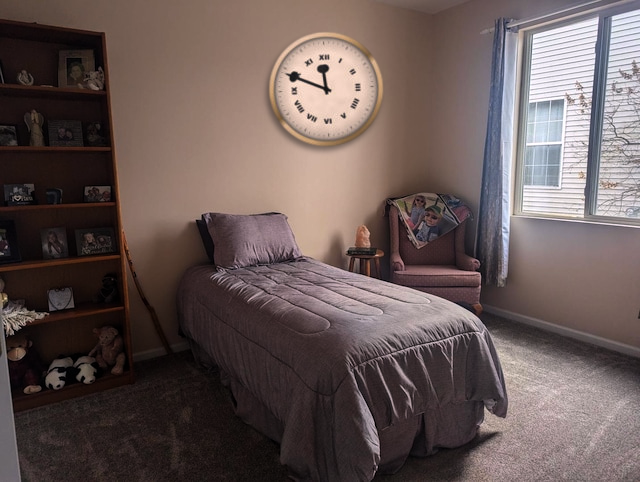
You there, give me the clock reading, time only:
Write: 11:49
